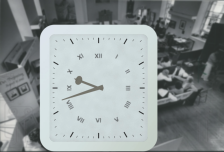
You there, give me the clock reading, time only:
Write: 9:42
